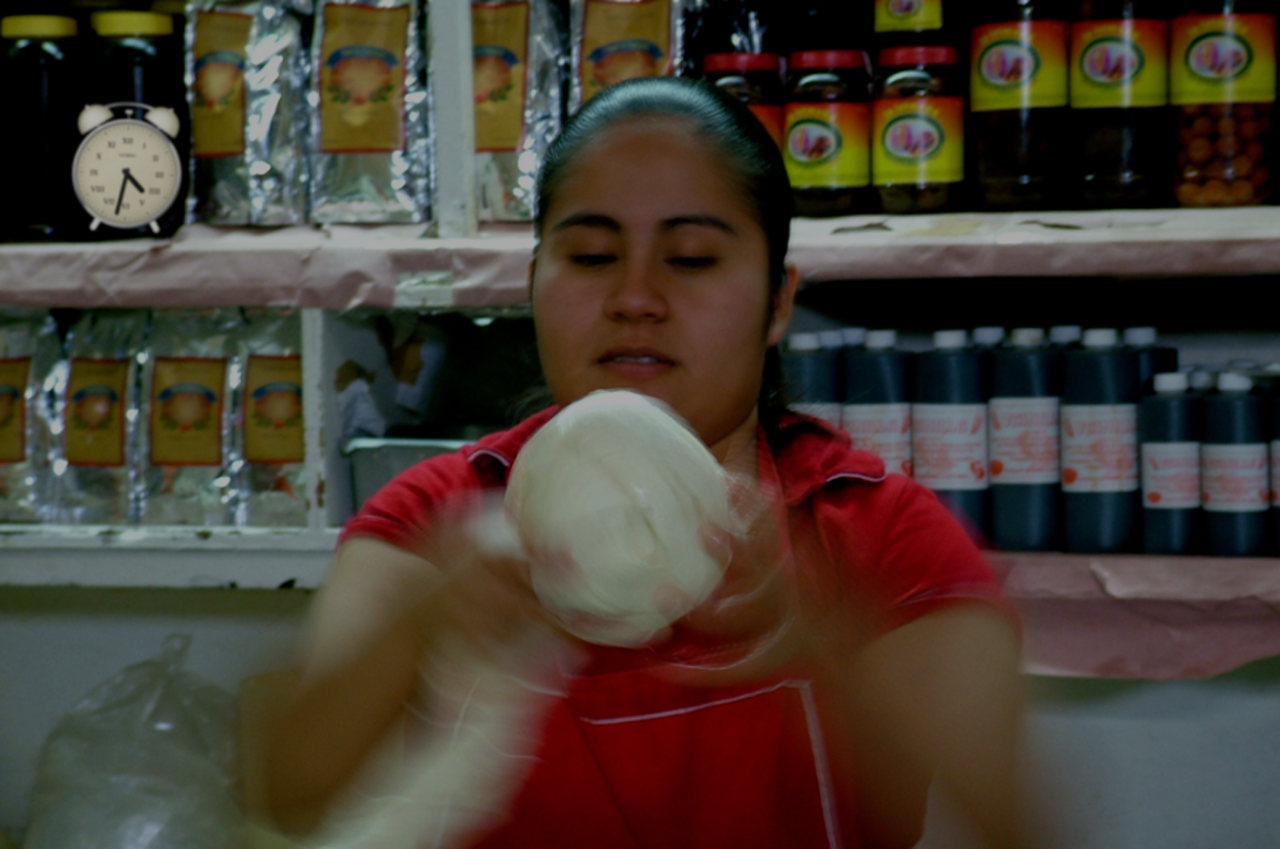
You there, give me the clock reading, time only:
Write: 4:32
